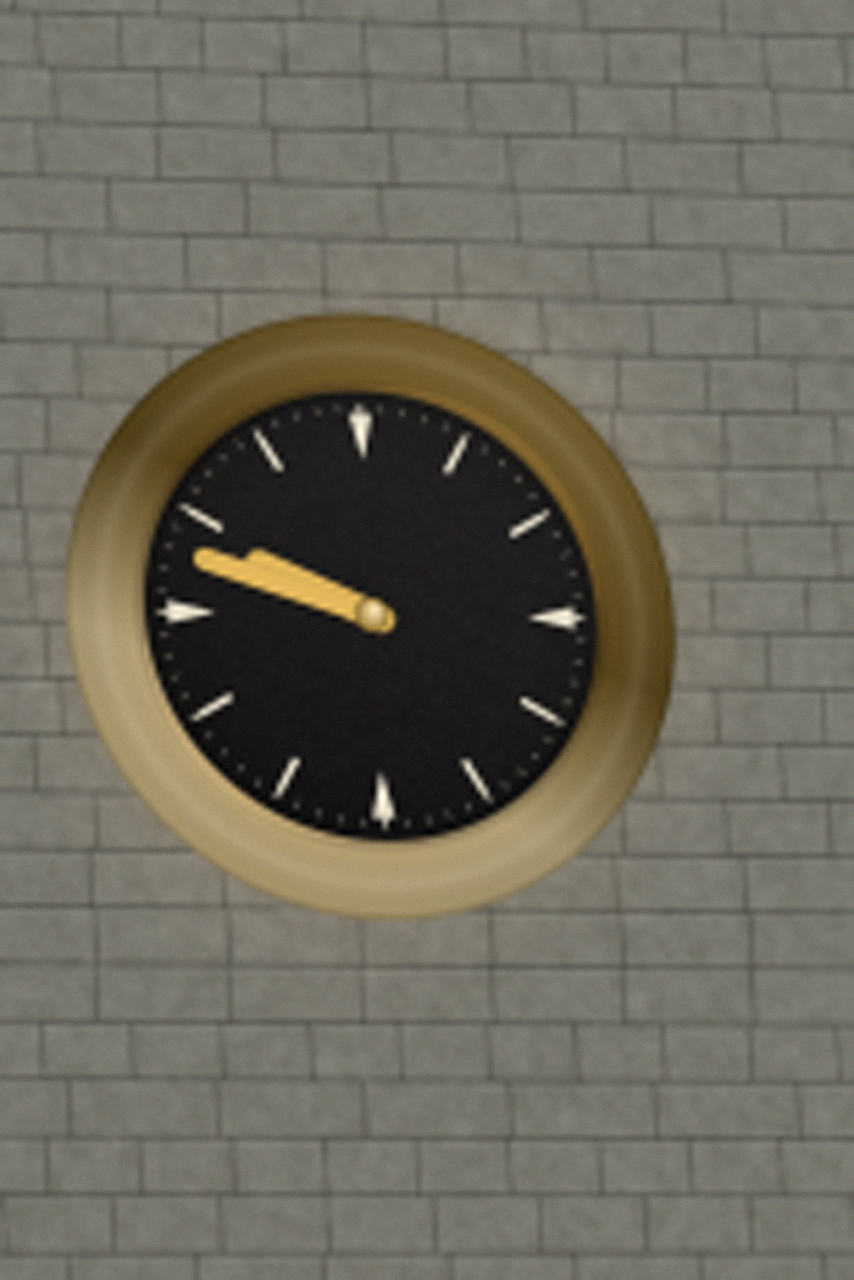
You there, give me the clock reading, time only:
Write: 9:48
